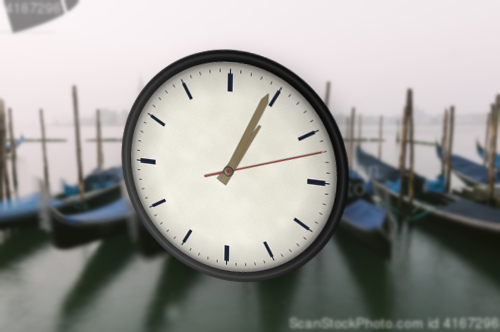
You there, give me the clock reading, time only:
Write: 1:04:12
